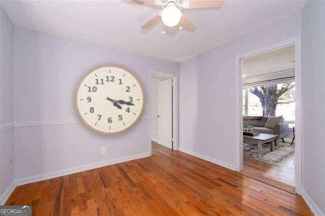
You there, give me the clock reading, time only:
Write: 4:17
